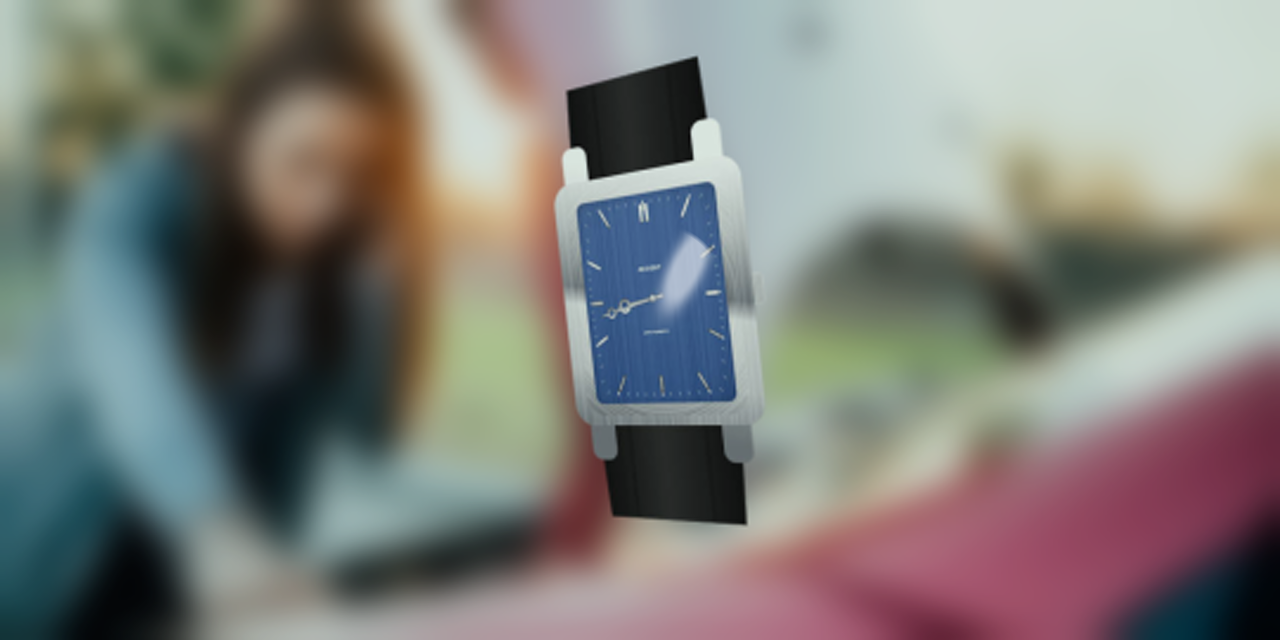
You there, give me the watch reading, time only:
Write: 8:43
